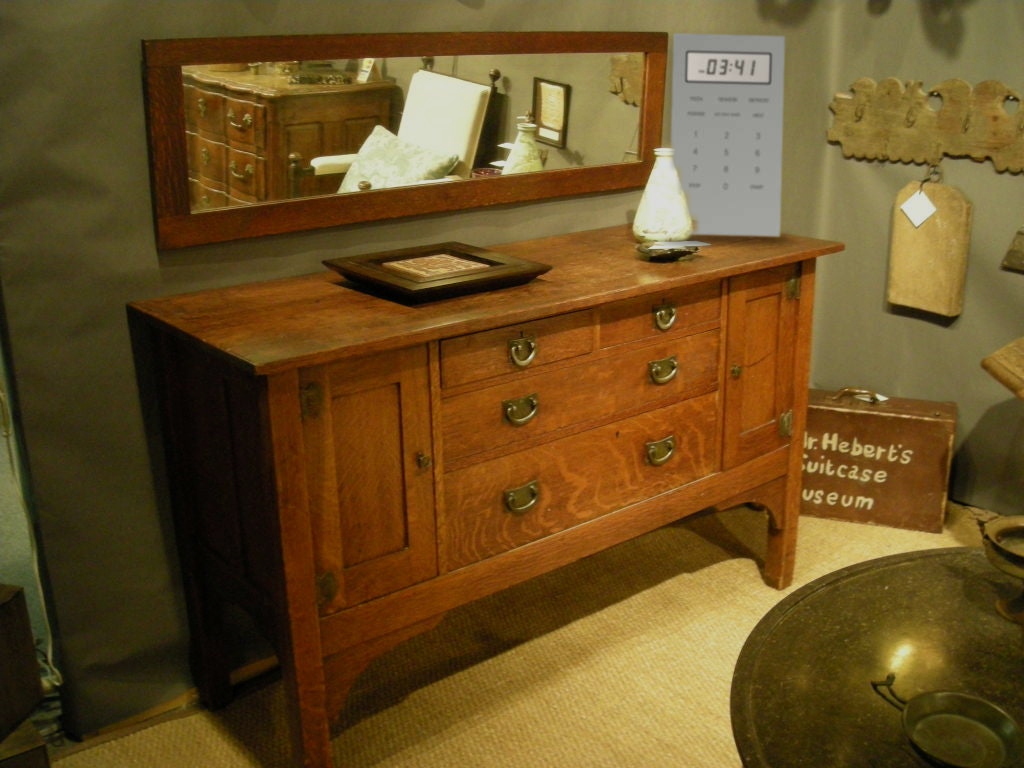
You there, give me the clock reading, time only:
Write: 3:41
